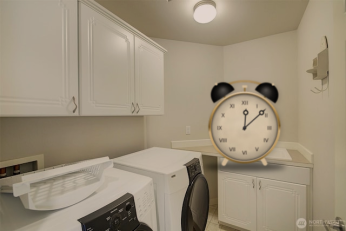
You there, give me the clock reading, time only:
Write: 12:08
